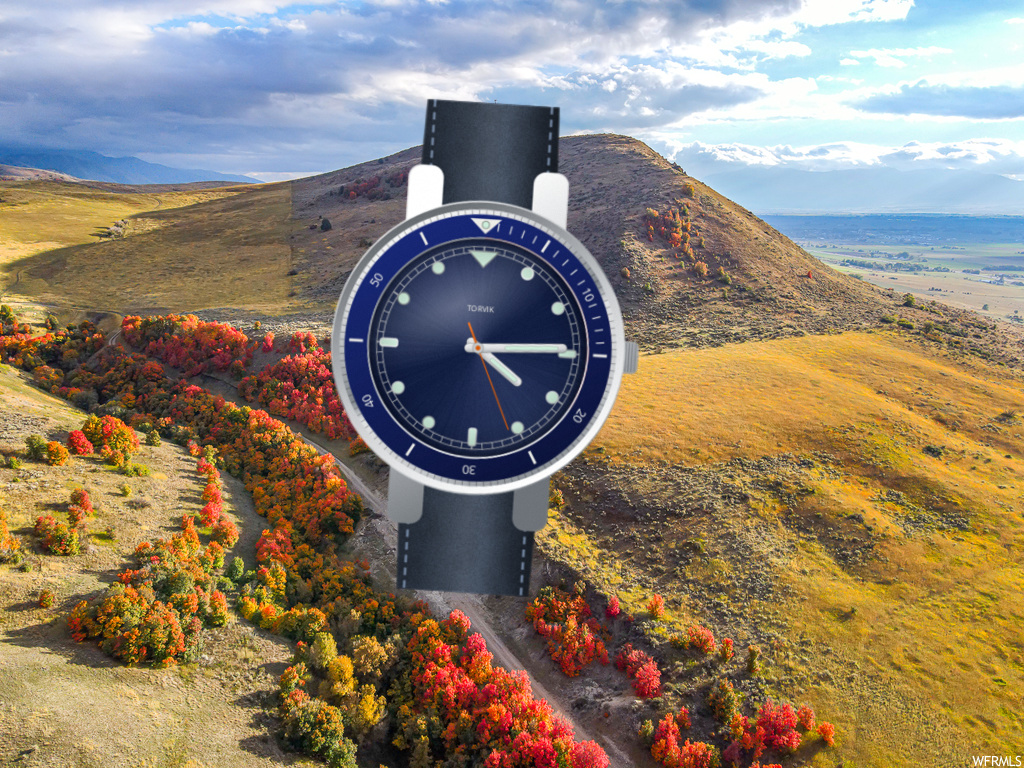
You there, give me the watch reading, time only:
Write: 4:14:26
